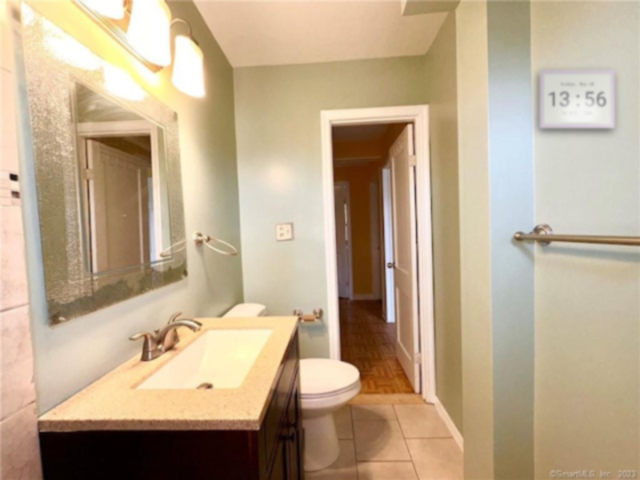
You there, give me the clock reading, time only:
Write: 13:56
